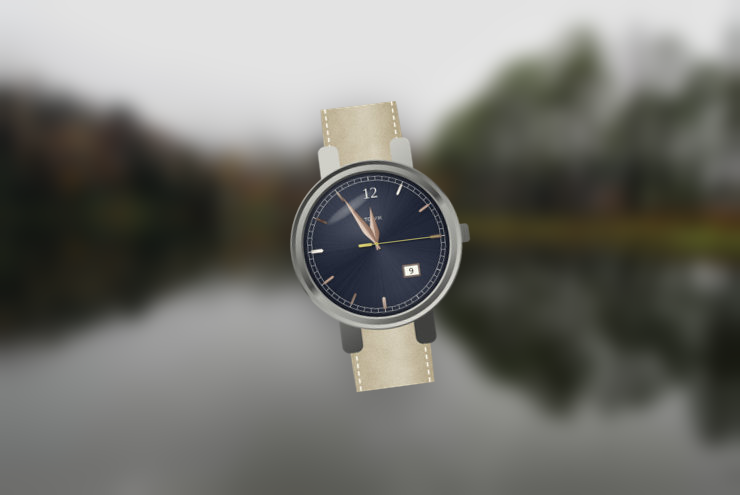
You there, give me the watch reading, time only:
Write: 11:55:15
